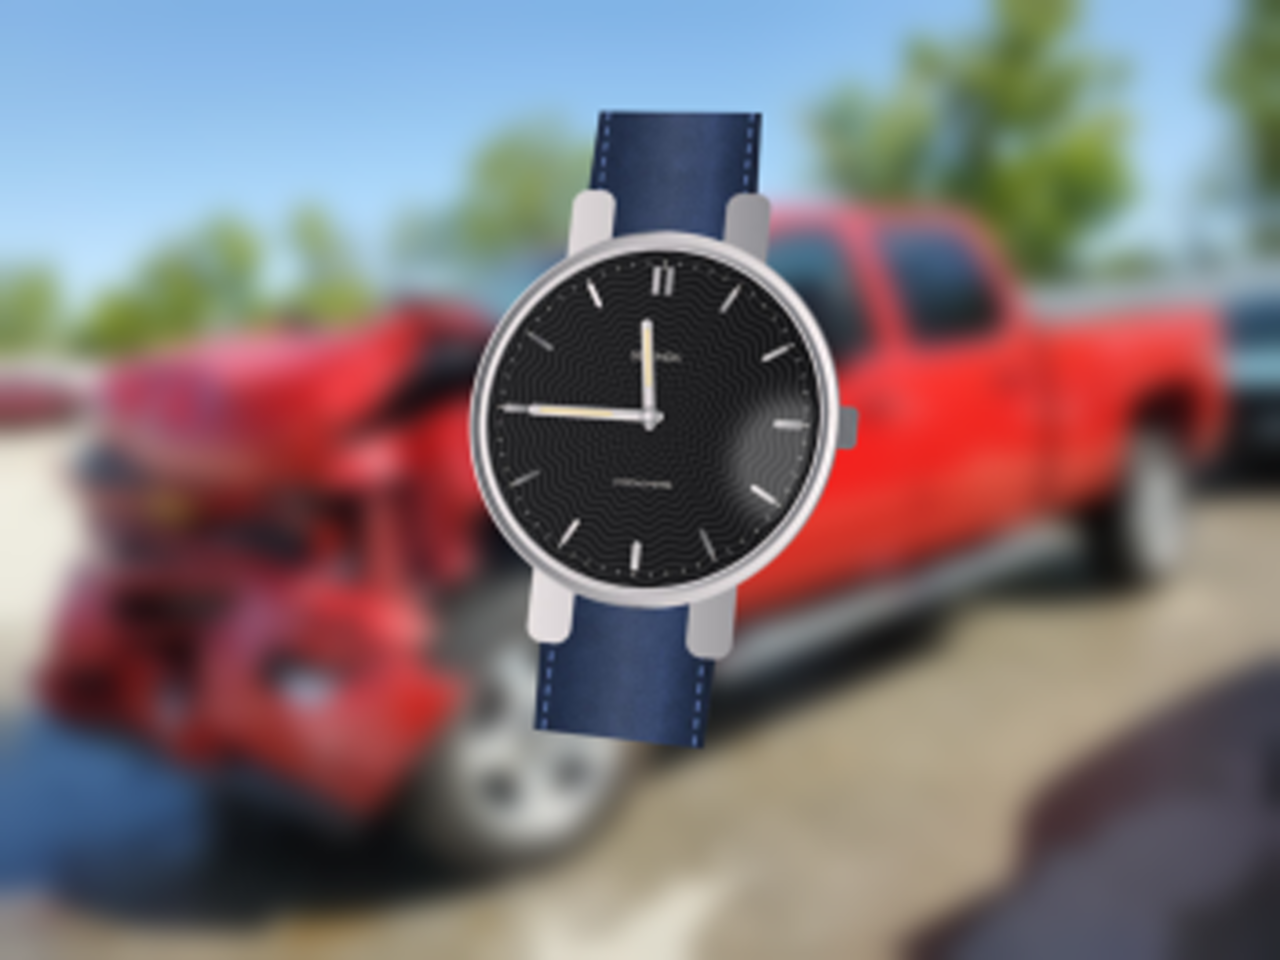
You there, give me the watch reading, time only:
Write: 11:45
